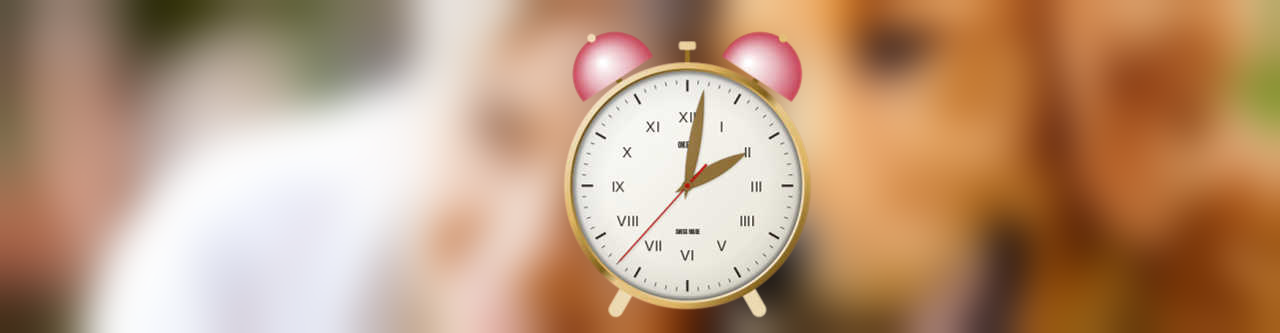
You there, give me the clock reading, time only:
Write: 2:01:37
